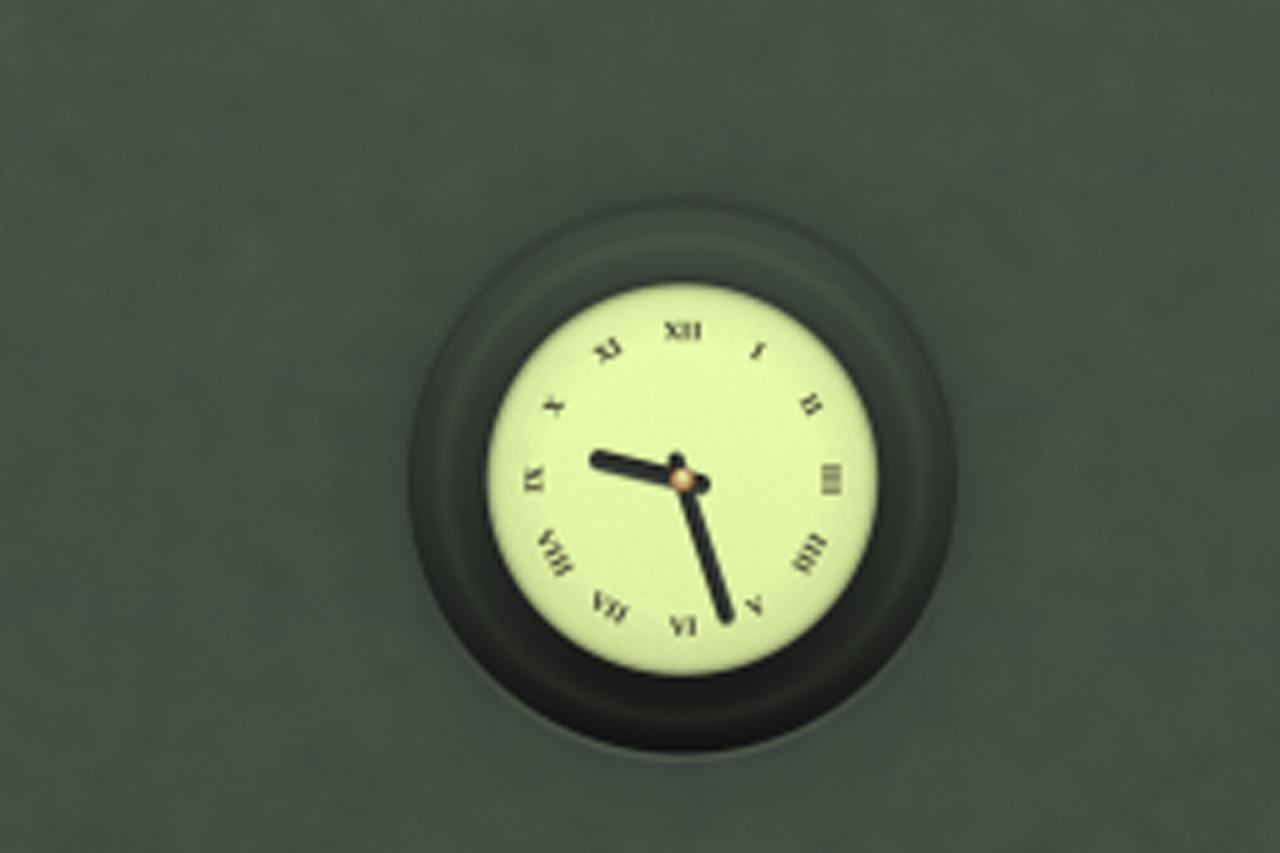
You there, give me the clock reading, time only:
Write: 9:27
